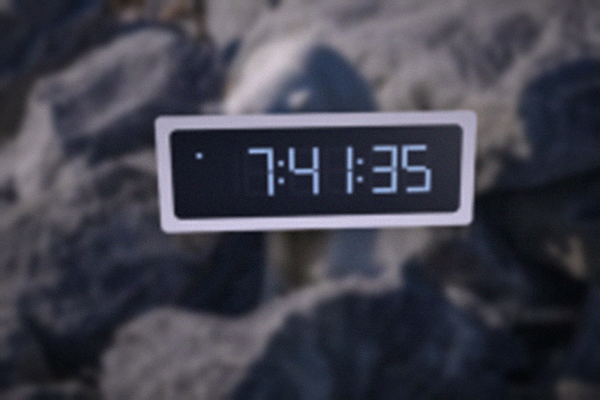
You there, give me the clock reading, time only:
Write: 7:41:35
